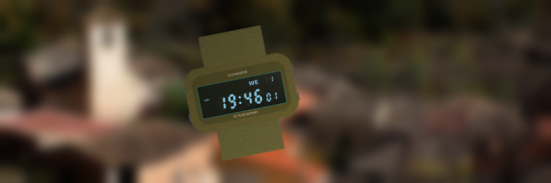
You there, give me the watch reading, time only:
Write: 19:46:01
